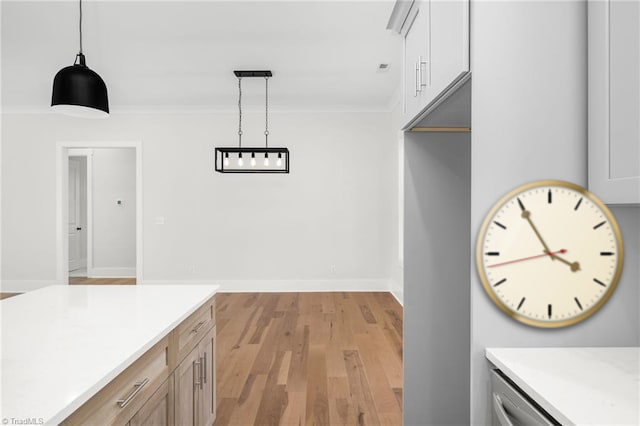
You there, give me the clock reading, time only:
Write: 3:54:43
